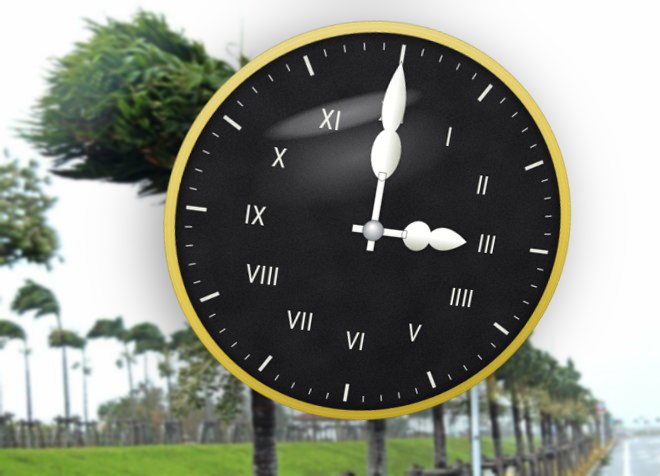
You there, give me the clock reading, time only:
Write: 3:00
